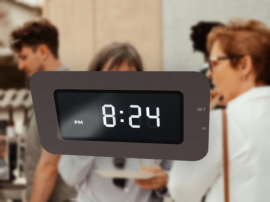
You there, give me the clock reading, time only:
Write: 8:24
